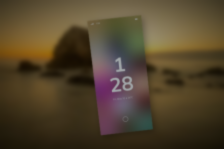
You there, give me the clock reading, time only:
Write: 1:28
